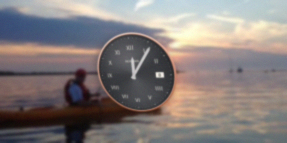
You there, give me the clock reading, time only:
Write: 12:06
